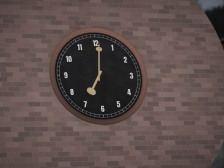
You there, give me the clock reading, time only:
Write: 7:01
